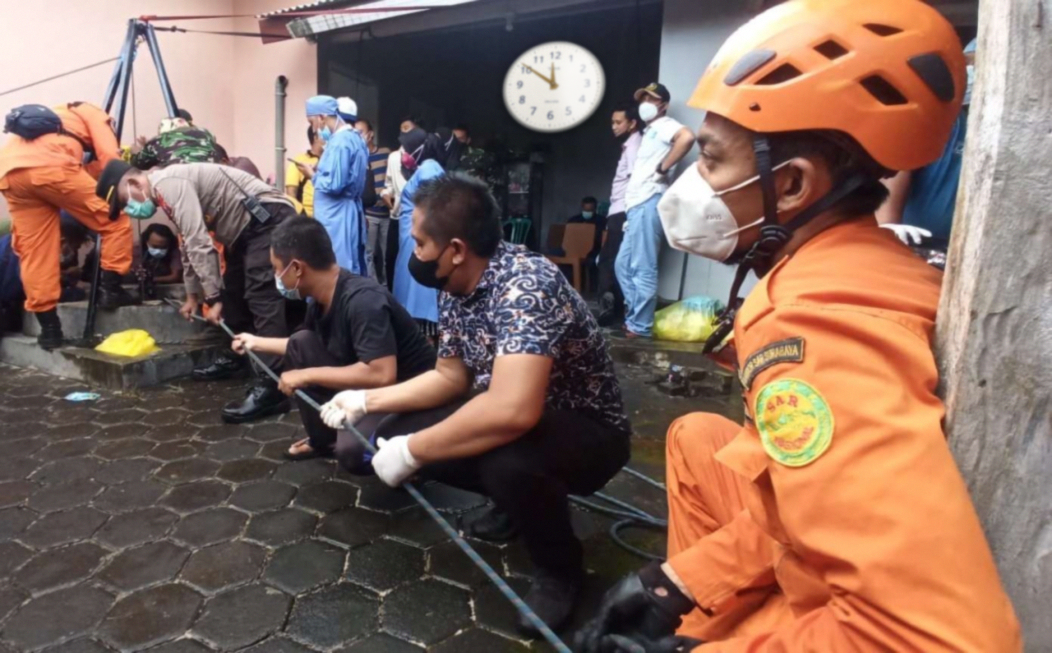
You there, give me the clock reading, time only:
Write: 11:51
